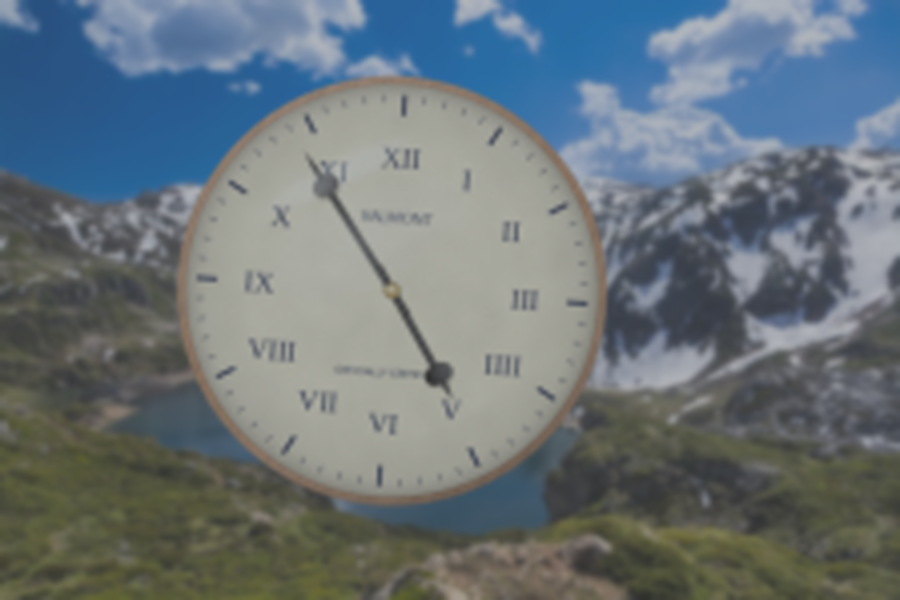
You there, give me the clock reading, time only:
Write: 4:54
